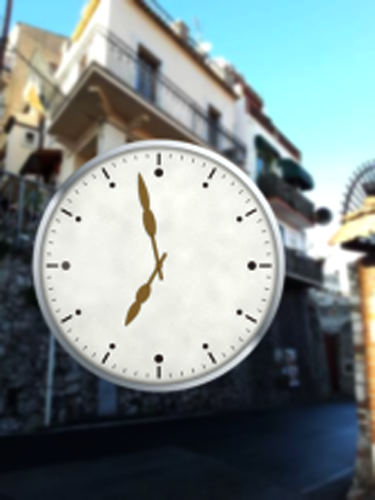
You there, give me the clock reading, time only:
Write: 6:58
